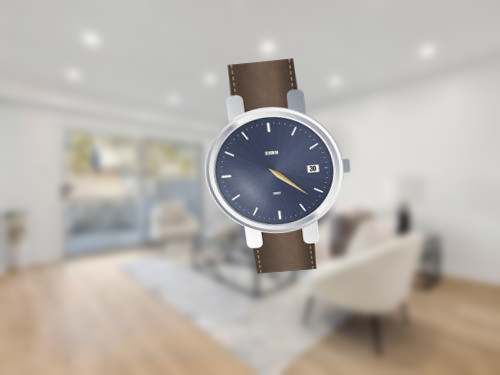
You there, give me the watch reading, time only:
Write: 4:22
